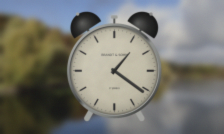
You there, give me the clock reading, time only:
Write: 1:21
